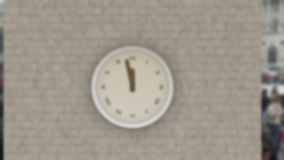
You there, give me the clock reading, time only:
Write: 11:58
